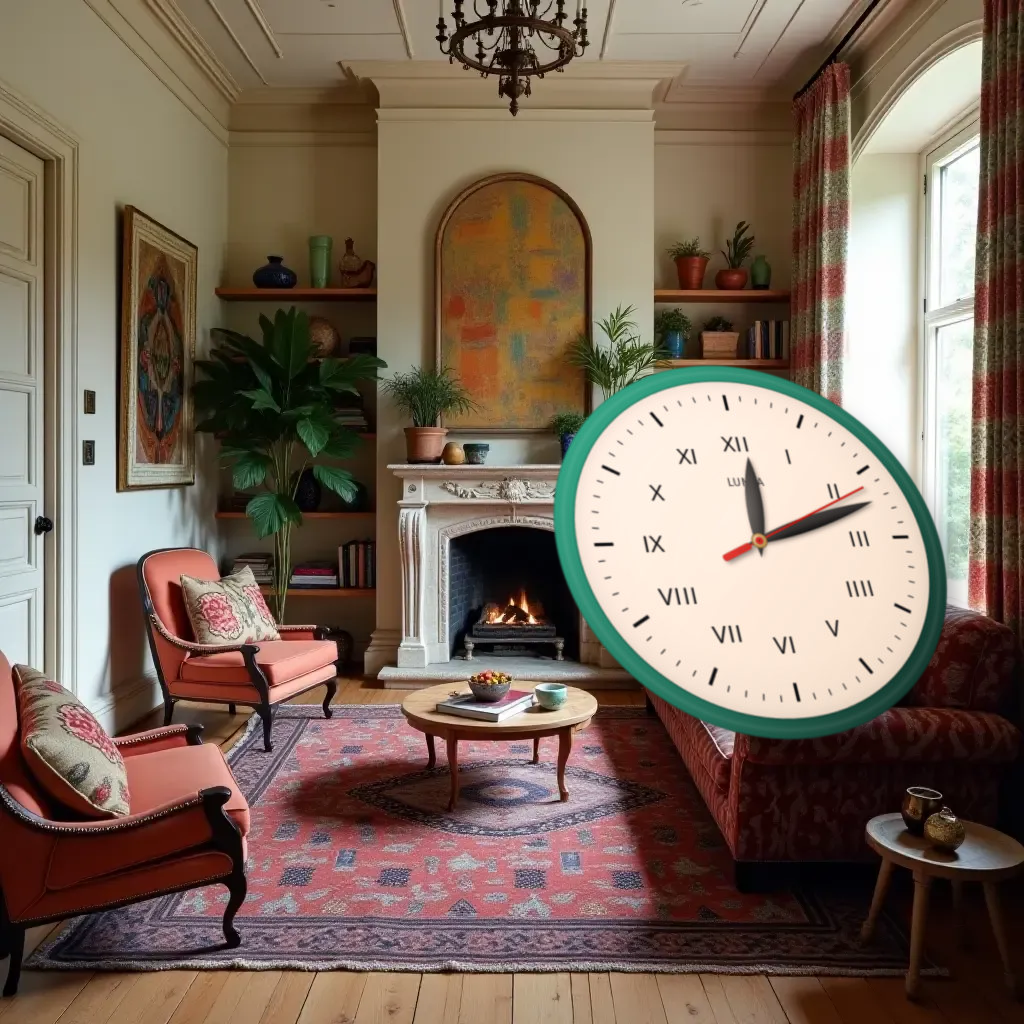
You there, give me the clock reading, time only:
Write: 12:12:11
